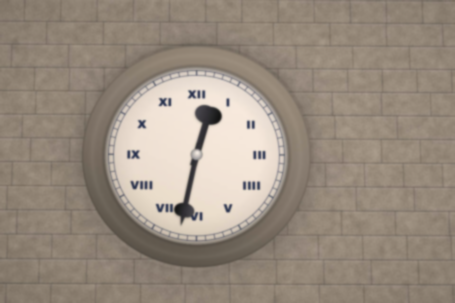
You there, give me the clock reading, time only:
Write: 12:32
